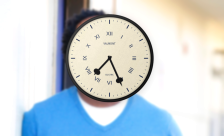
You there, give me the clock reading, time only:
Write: 7:26
